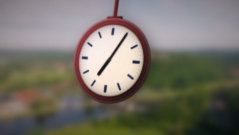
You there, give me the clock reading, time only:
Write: 7:05
